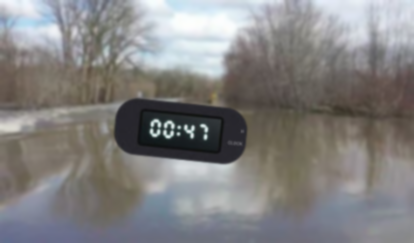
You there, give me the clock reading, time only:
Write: 0:47
